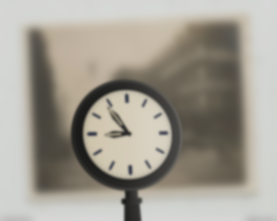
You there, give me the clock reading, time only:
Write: 8:54
